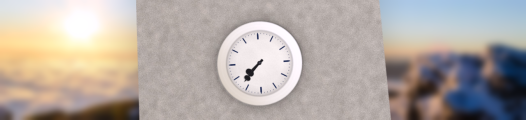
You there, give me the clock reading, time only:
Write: 7:37
